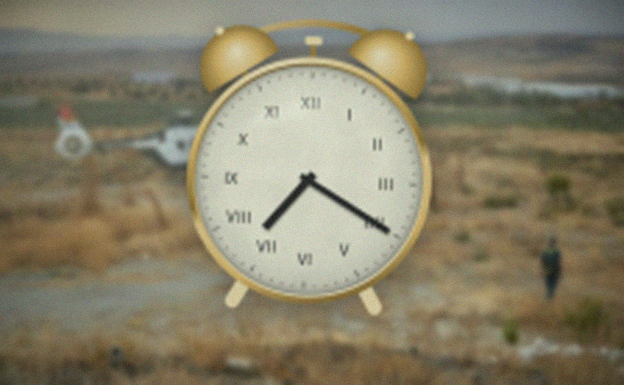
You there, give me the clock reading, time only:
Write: 7:20
